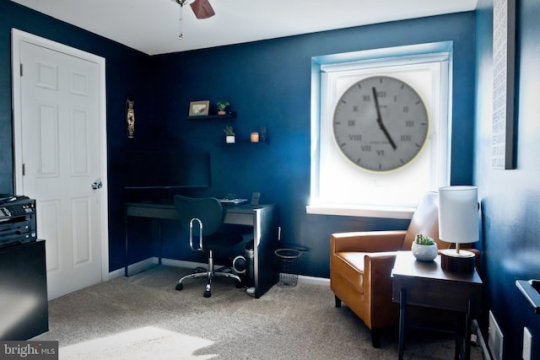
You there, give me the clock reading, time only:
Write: 4:58
